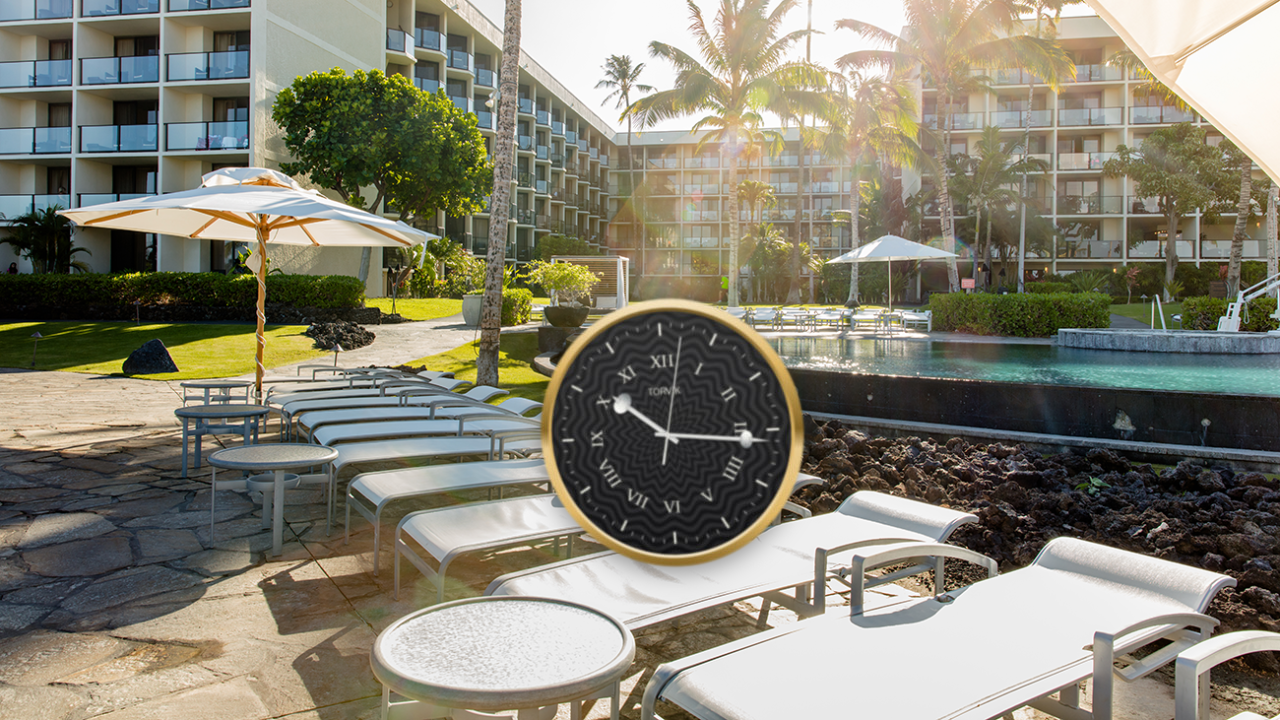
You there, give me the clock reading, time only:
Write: 10:16:02
